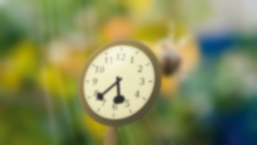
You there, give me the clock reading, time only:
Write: 5:38
